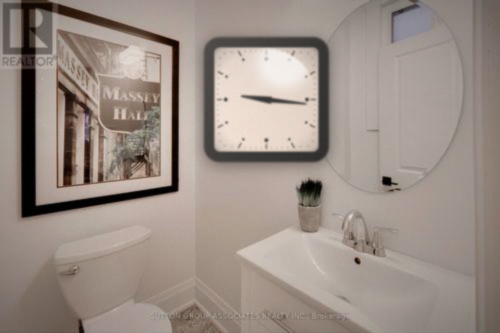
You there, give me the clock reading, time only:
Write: 9:16
